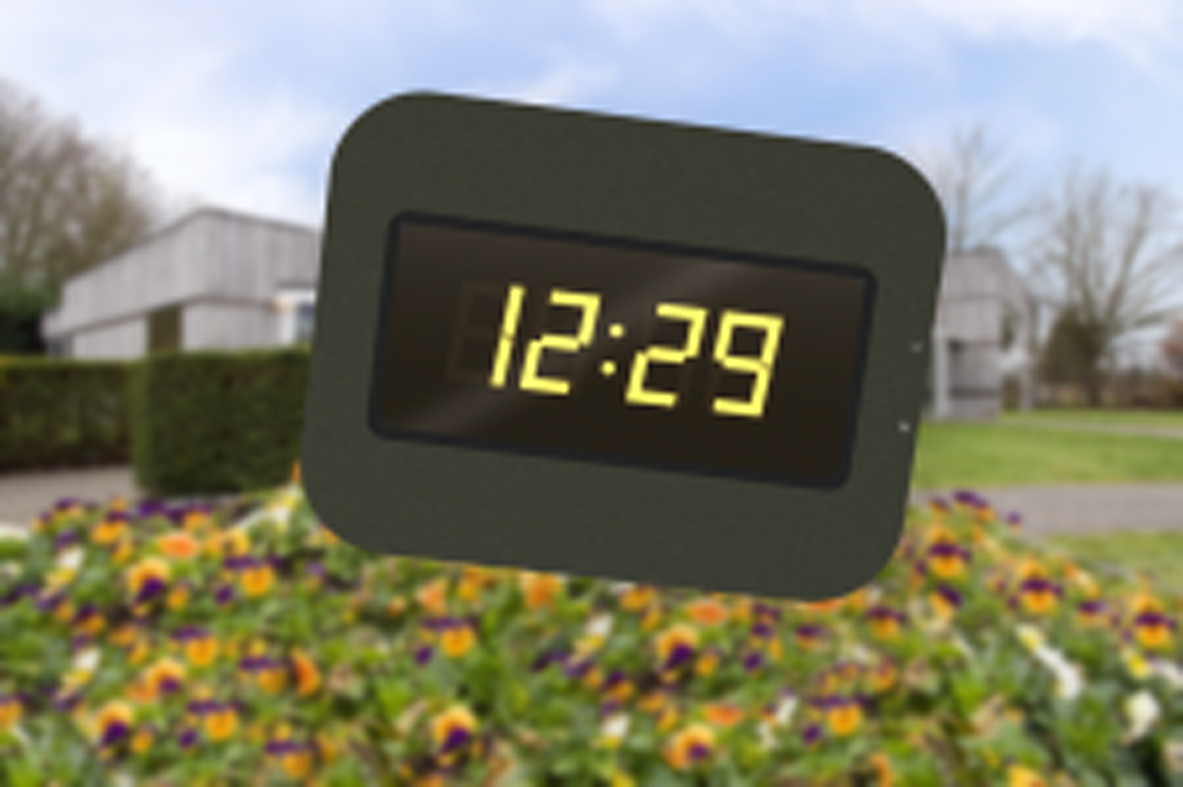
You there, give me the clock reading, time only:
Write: 12:29
